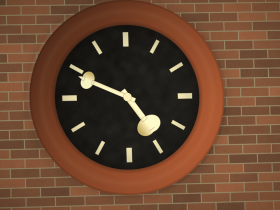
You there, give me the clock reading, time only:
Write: 4:49
